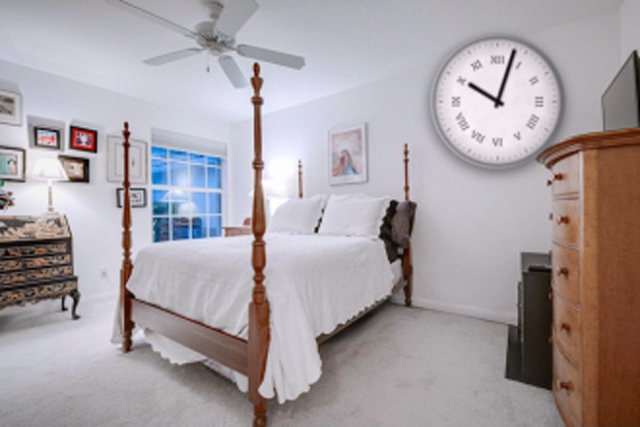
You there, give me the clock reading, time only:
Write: 10:03
